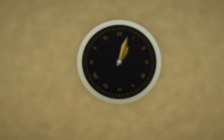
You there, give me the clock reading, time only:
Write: 1:03
